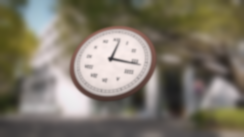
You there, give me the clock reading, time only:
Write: 12:16
